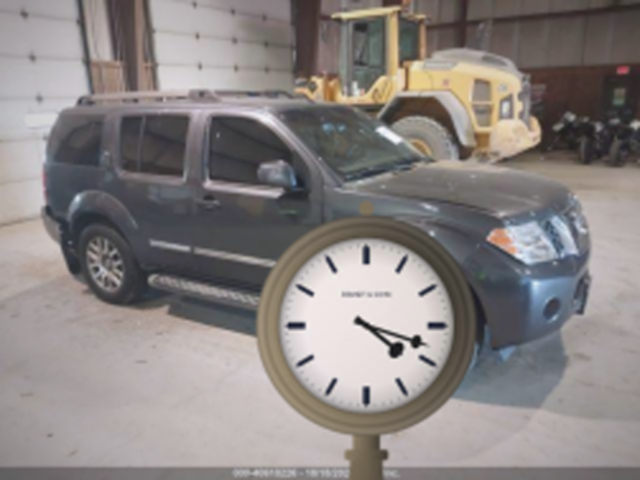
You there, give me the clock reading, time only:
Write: 4:18
